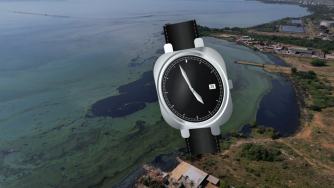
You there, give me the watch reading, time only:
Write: 4:57
